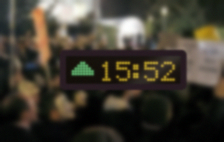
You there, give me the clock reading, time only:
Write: 15:52
